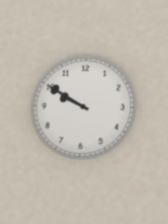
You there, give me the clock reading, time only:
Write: 9:50
